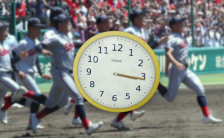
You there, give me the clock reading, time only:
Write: 3:16
